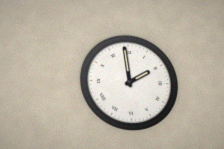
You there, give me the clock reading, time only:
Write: 1:59
